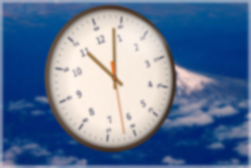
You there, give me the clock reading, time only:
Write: 11:03:32
